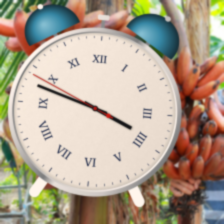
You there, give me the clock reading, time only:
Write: 3:47:49
